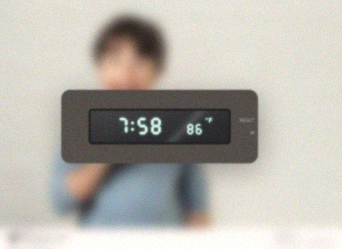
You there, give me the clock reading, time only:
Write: 7:58
